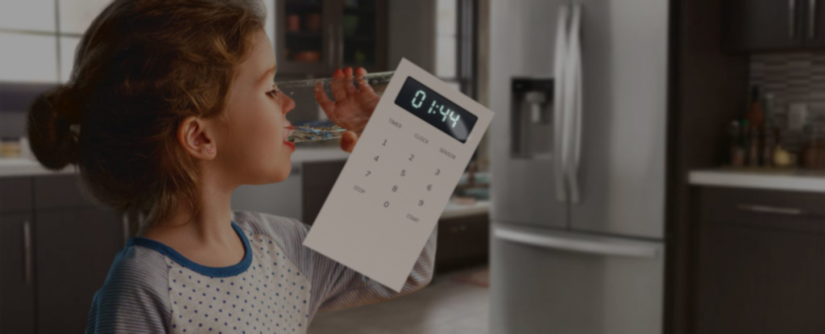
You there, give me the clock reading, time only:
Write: 1:44
